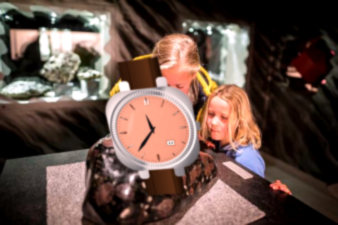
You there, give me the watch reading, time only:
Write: 11:37
